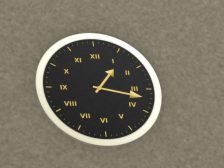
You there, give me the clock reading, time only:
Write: 1:17
